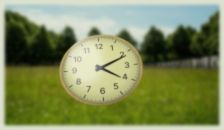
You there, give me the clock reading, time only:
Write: 4:11
